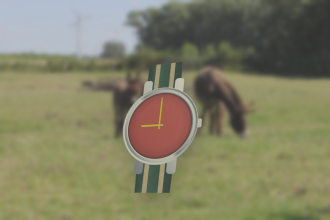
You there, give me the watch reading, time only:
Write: 9:00
